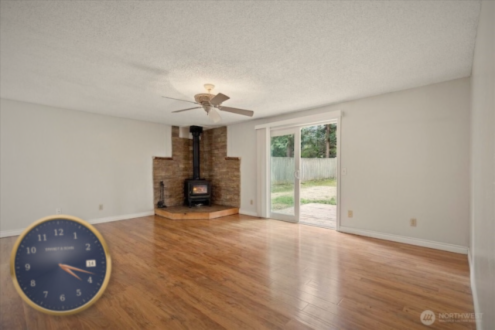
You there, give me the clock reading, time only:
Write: 4:18
